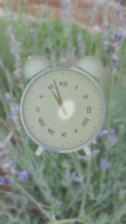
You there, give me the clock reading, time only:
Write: 10:57
